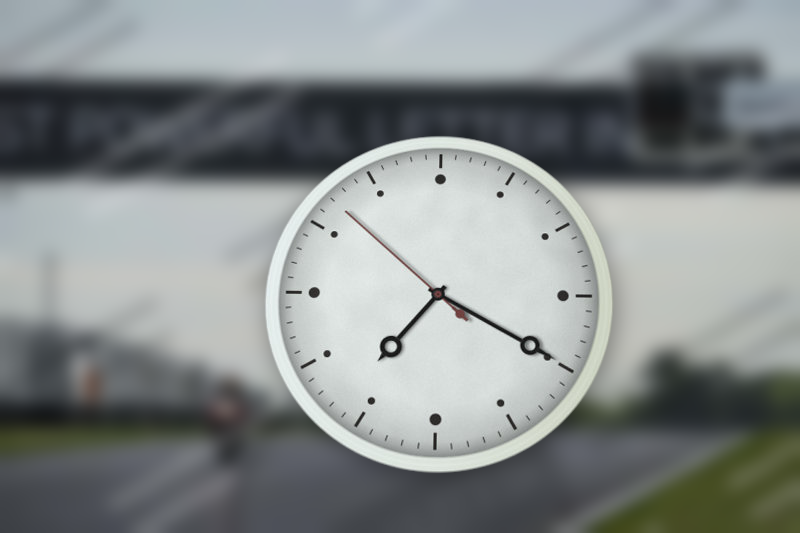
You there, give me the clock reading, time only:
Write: 7:19:52
